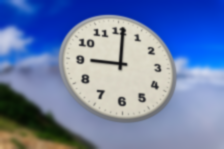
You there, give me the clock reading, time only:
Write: 9:01
